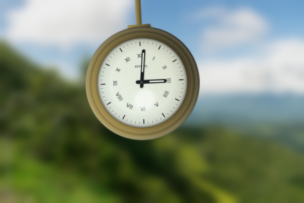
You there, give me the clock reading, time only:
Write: 3:01
